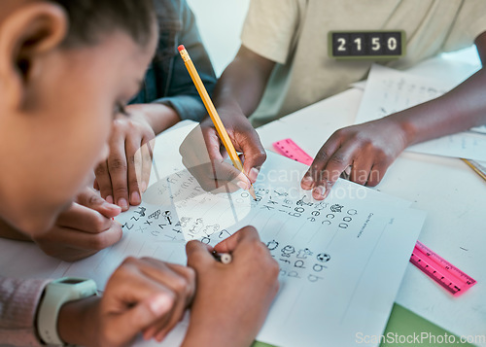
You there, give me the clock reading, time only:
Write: 21:50
